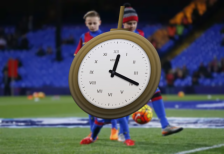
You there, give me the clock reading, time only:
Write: 12:19
